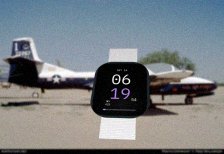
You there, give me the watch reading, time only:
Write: 6:19
